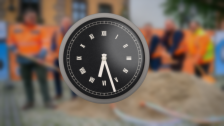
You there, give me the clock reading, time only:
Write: 6:27
